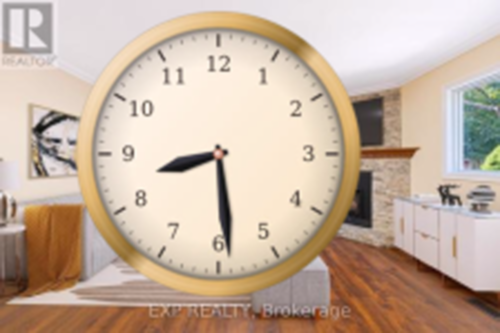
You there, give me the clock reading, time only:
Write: 8:29
